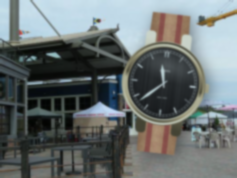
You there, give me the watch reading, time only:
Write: 11:38
